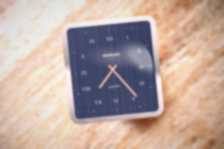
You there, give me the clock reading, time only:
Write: 7:24
